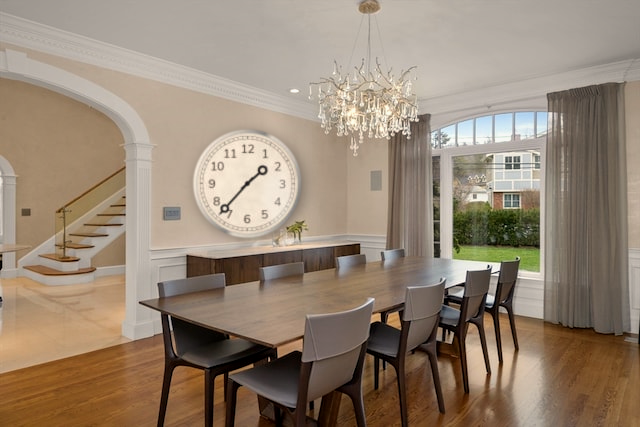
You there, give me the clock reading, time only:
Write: 1:37
